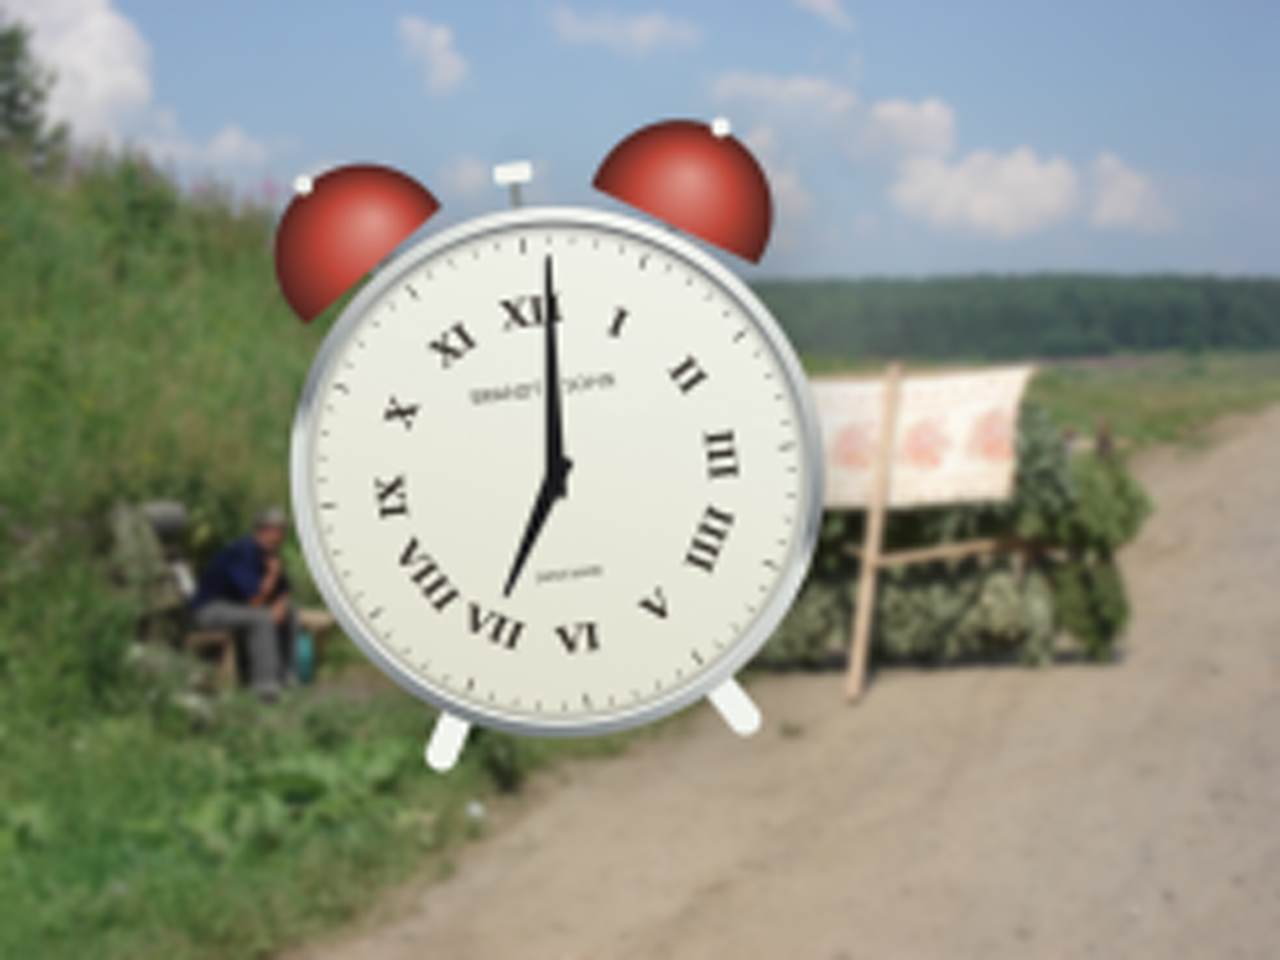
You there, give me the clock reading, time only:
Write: 7:01
